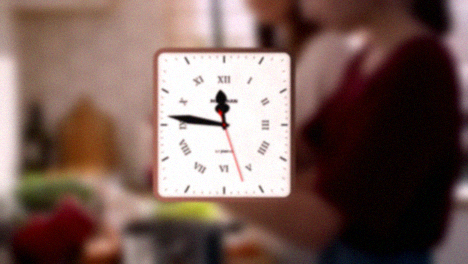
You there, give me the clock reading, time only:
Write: 11:46:27
